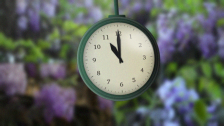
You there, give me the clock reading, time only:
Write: 11:00
